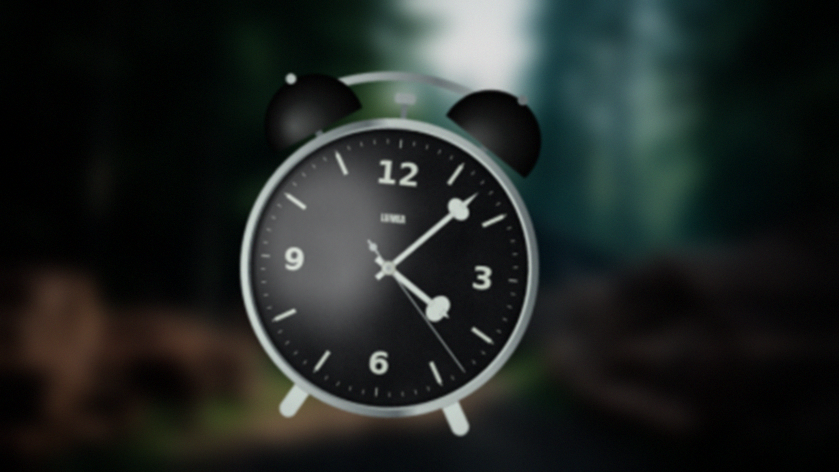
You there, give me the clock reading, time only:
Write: 4:07:23
